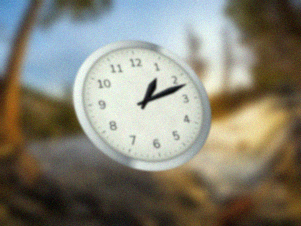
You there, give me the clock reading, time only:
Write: 1:12
